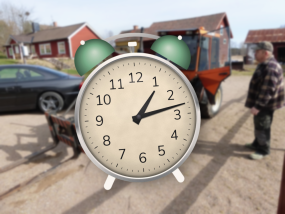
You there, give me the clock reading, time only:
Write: 1:13
